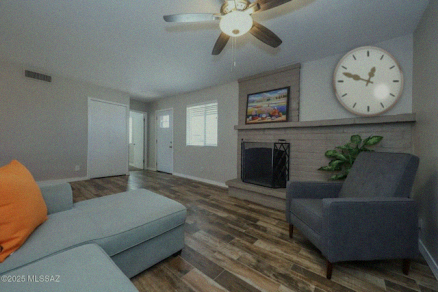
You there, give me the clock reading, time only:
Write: 12:48
